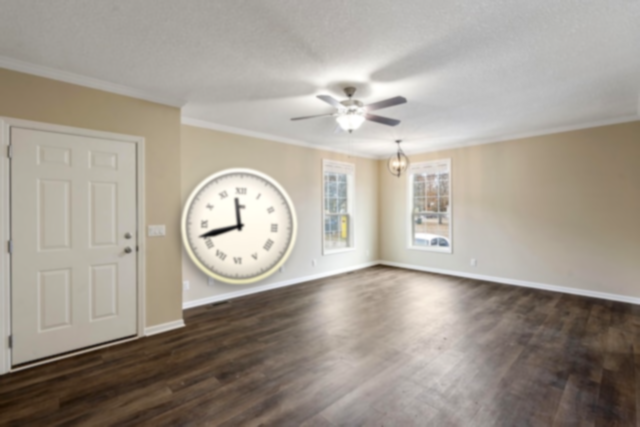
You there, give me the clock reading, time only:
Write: 11:42
